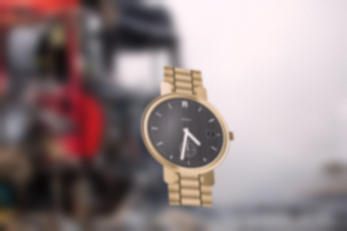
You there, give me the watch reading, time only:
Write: 4:32
